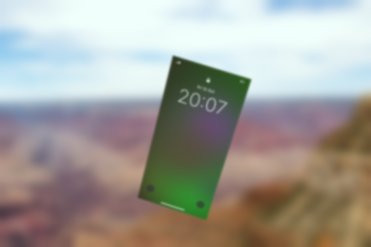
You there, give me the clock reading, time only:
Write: 20:07
